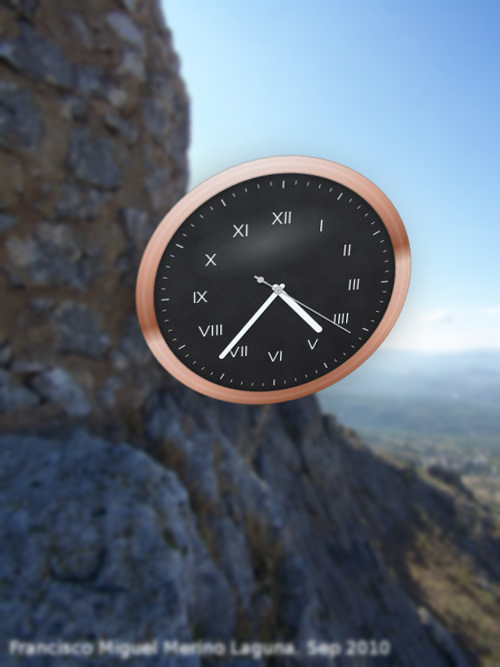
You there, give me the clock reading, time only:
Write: 4:36:21
